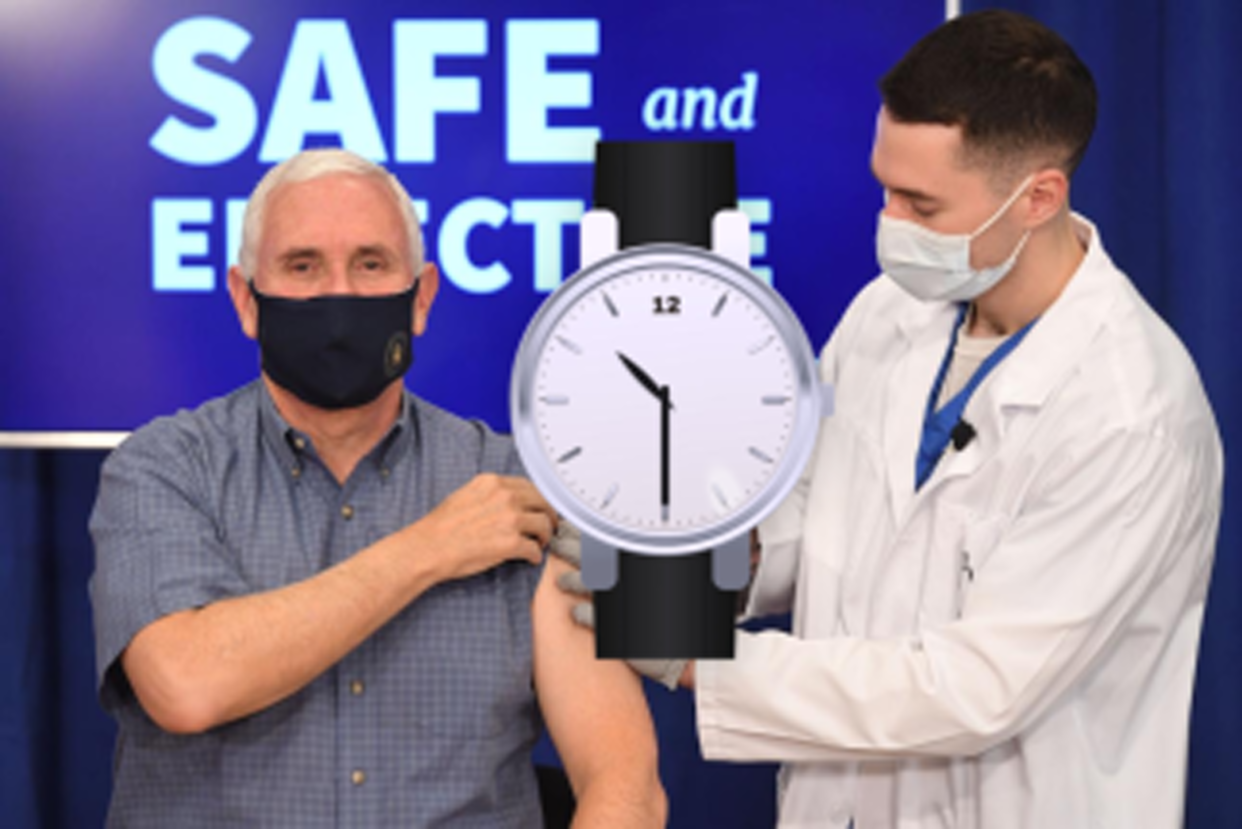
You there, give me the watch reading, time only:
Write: 10:30
